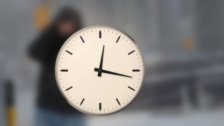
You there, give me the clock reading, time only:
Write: 12:17
